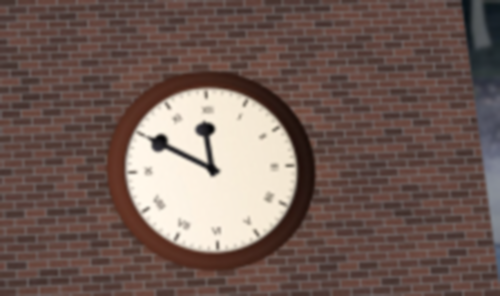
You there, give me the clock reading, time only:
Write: 11:50
